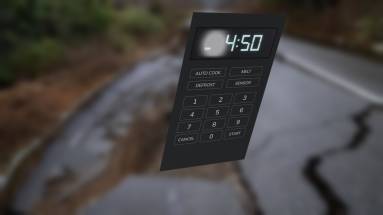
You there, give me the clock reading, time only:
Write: 4:50
